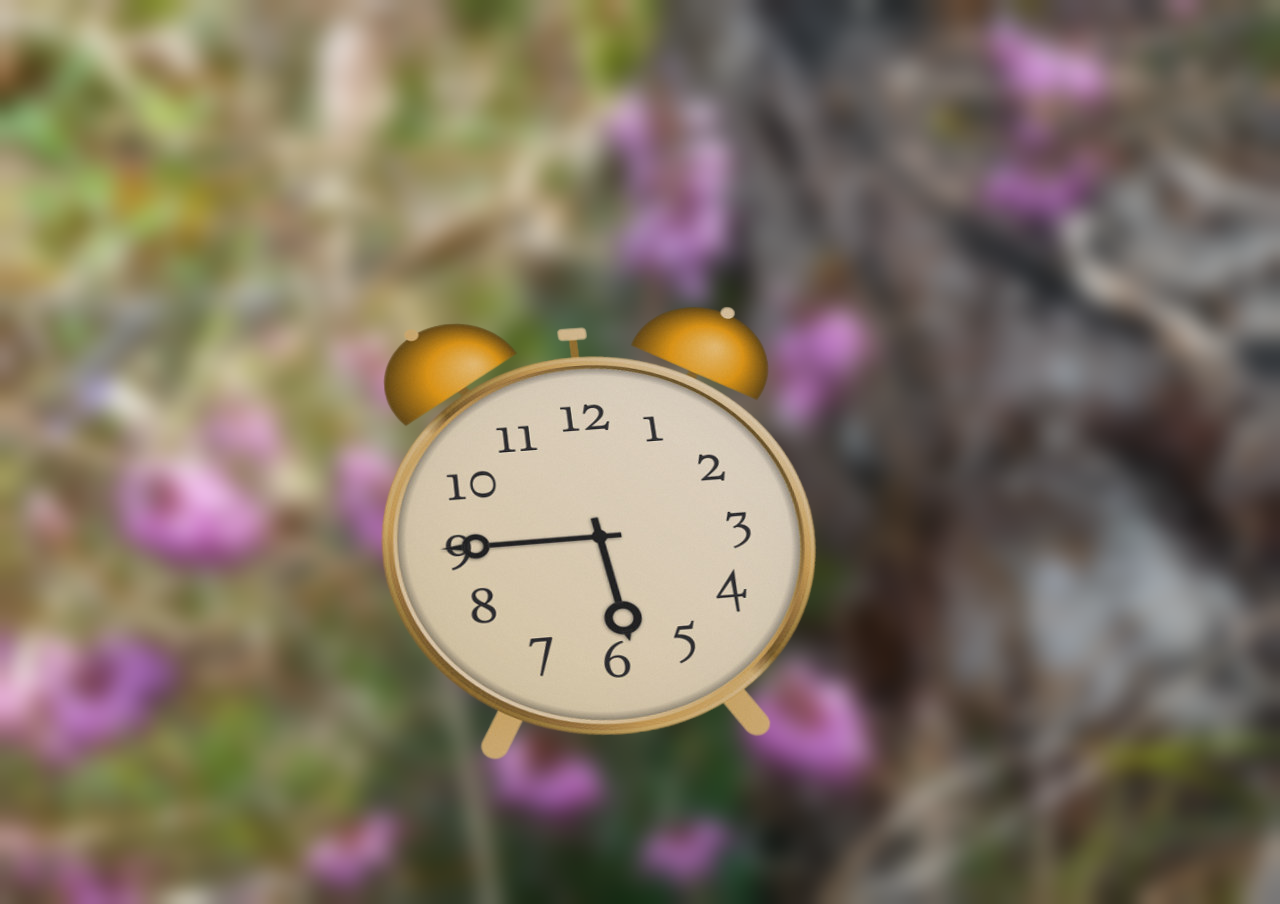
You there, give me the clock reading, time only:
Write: 5:45
